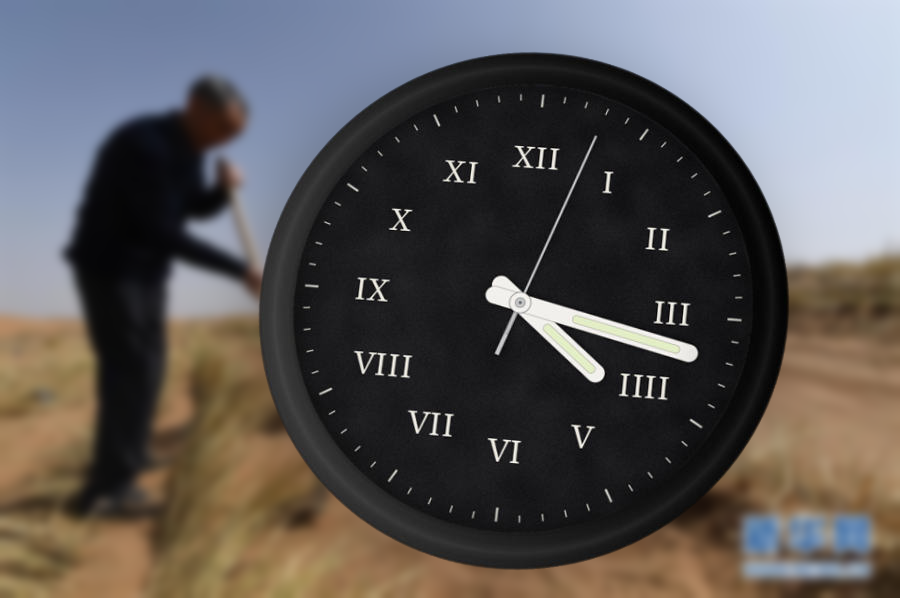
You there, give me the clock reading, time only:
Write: 4:17:03
